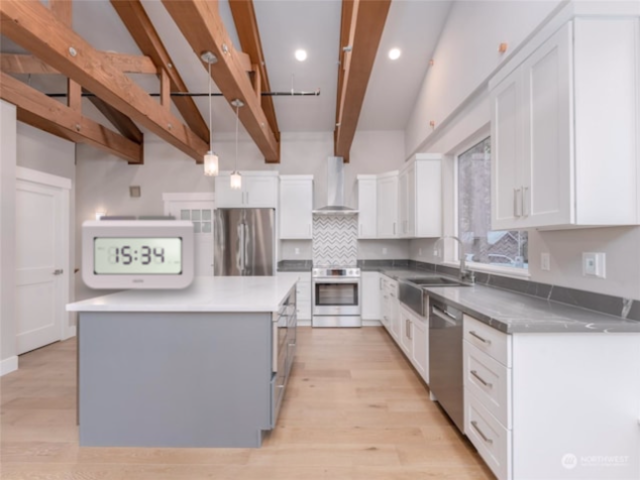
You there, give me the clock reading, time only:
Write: 15:34
